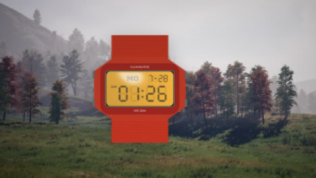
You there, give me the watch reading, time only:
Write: 1:26
